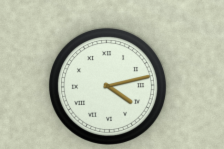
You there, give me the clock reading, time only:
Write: 4:13
